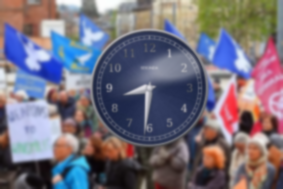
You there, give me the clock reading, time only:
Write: 8:31
